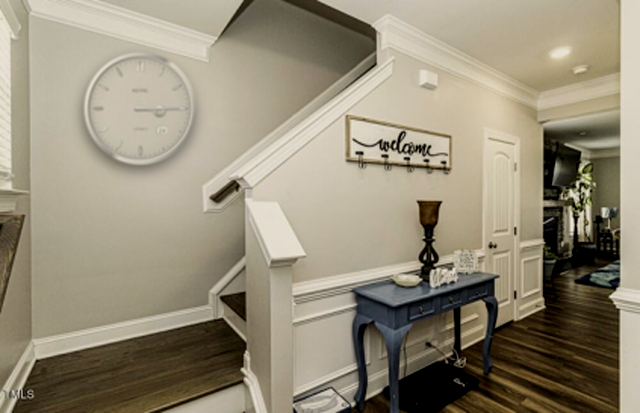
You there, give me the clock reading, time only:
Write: 3:15
